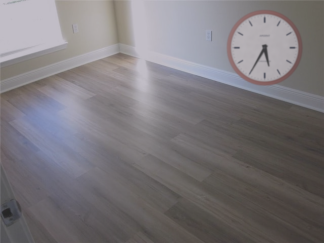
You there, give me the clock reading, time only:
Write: 5:35
